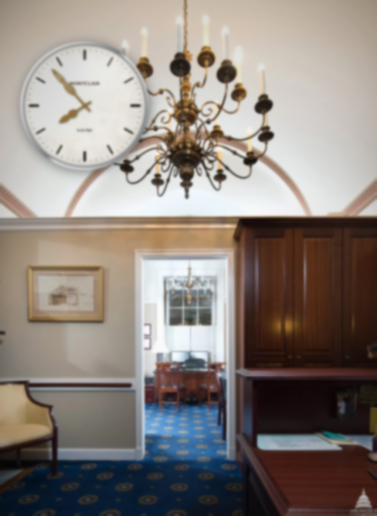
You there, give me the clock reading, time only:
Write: 7:53
